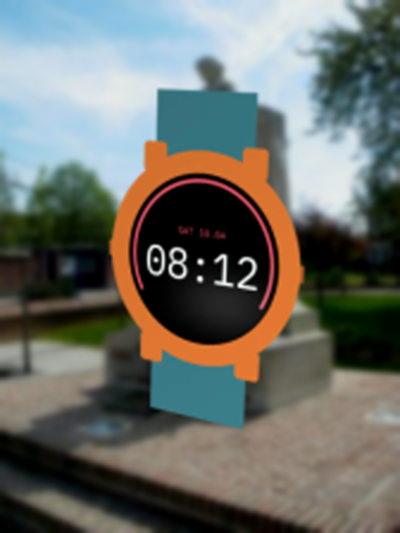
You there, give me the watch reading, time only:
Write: 8:12
